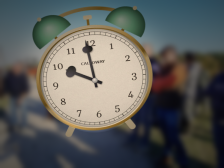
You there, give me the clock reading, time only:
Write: 9:59
